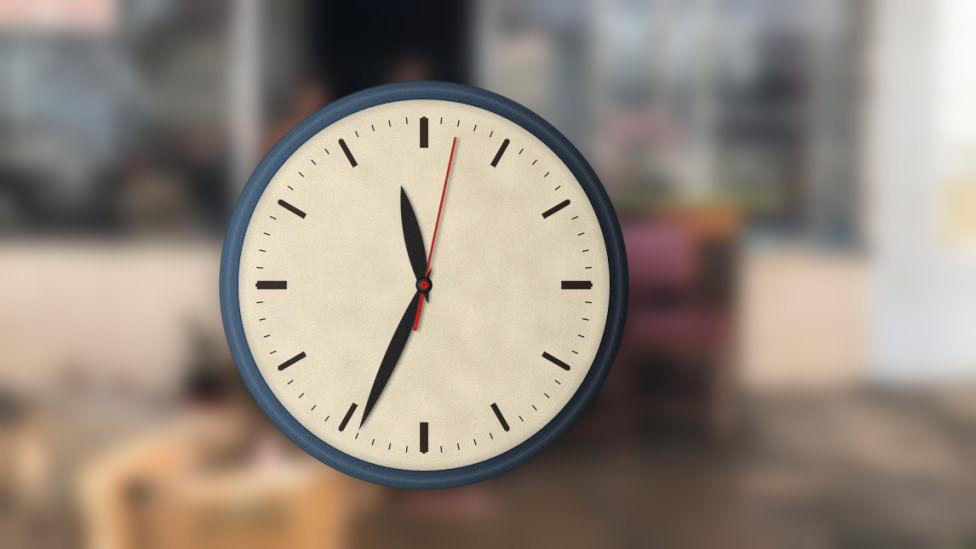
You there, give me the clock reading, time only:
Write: 11:34:02
